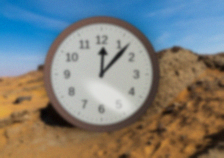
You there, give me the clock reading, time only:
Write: 12:07
